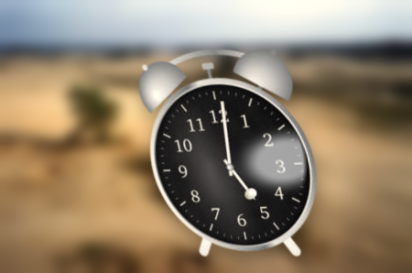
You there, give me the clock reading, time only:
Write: 5:01
